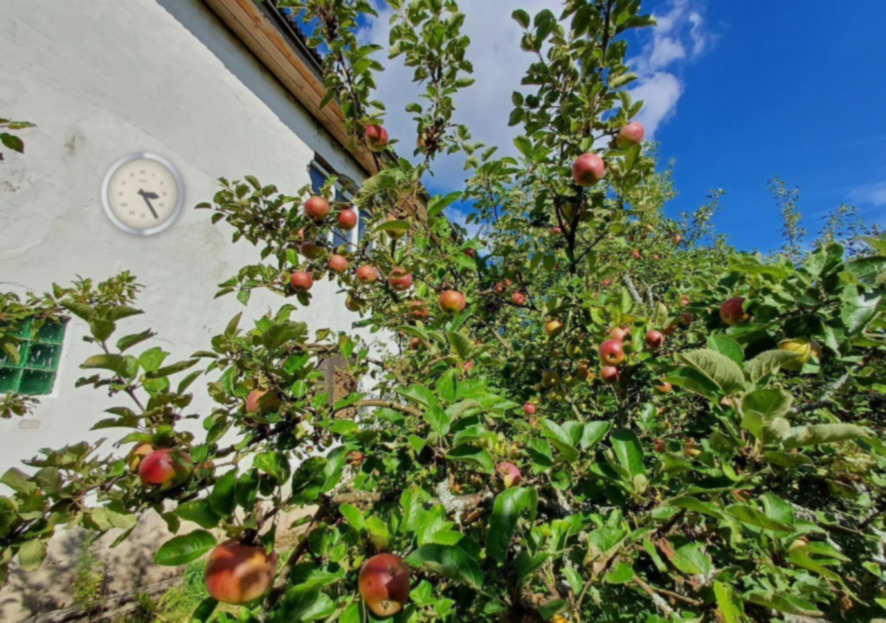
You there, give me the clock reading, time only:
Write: 3:25
